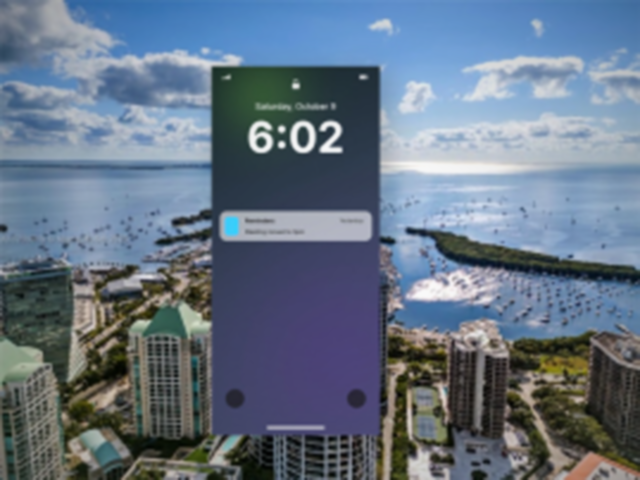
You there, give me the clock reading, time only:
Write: 6:02
